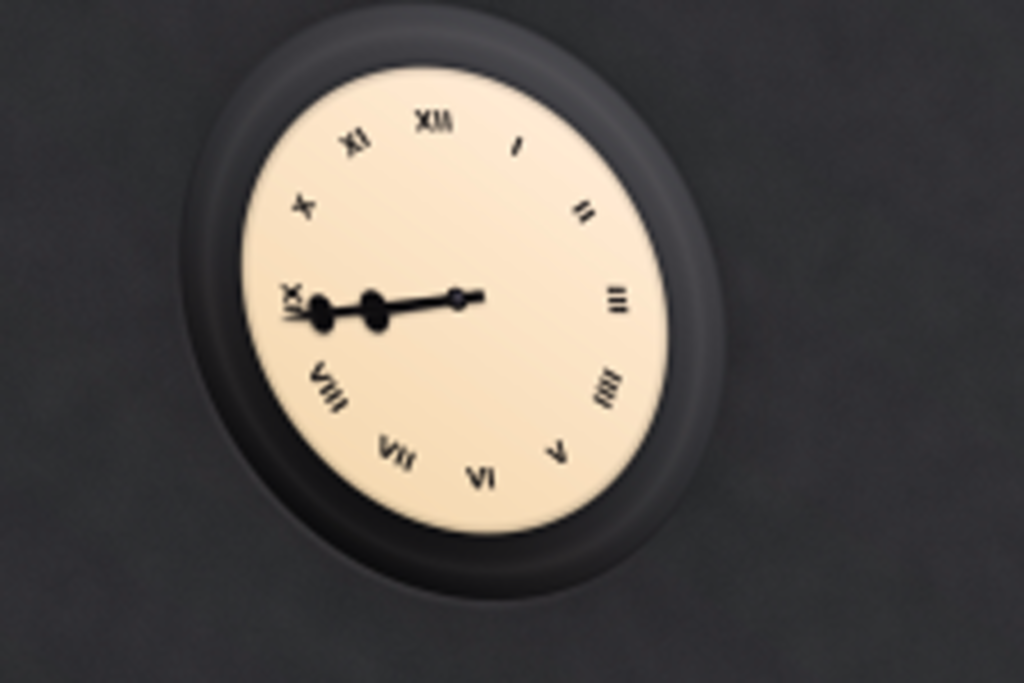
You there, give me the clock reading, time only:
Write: 8:44
